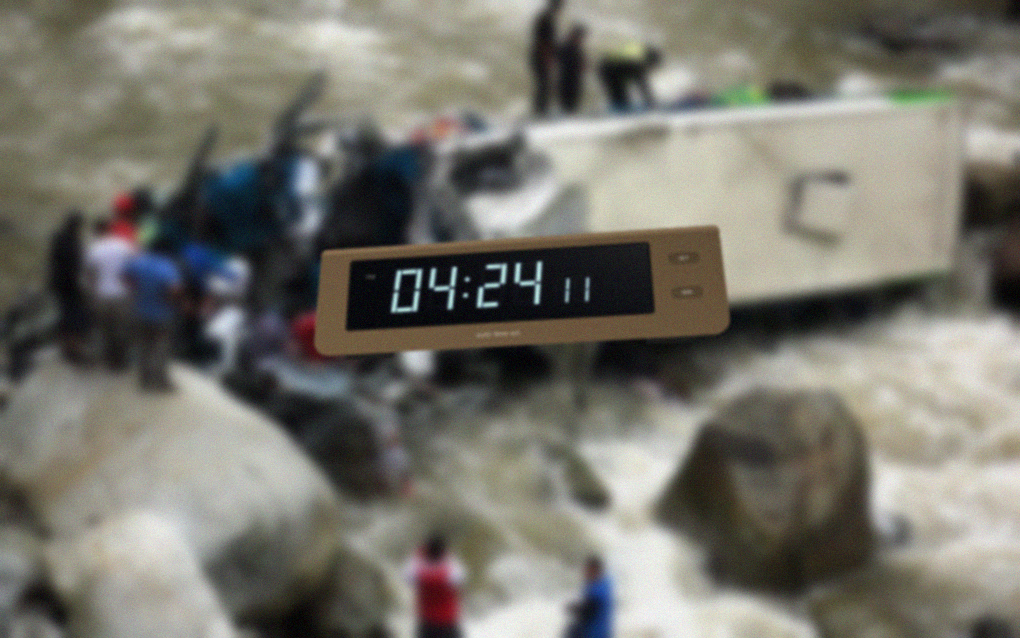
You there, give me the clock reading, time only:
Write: 4:24:11
